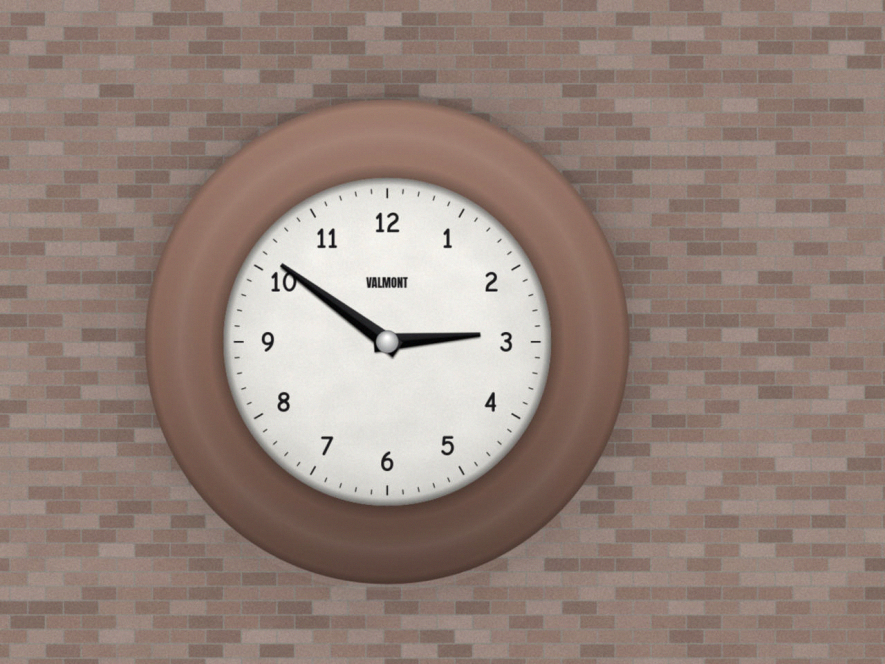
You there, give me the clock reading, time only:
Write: 2:51
